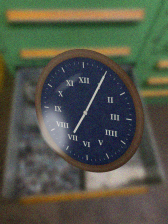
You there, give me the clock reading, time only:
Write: 7:05
